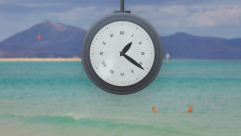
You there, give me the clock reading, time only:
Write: 1:21
